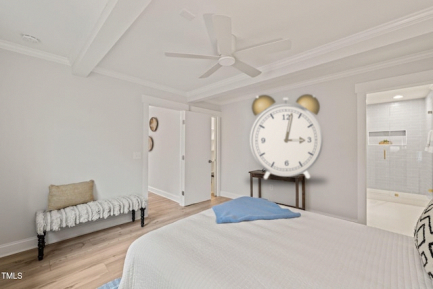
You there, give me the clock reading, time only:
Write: 3:02
